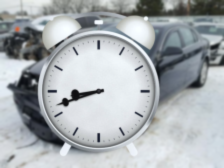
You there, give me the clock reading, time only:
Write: 8:42
